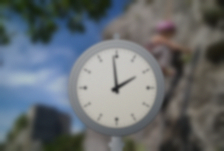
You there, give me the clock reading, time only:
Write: 1:59
